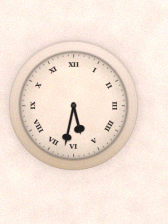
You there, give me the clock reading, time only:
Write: 5:32
